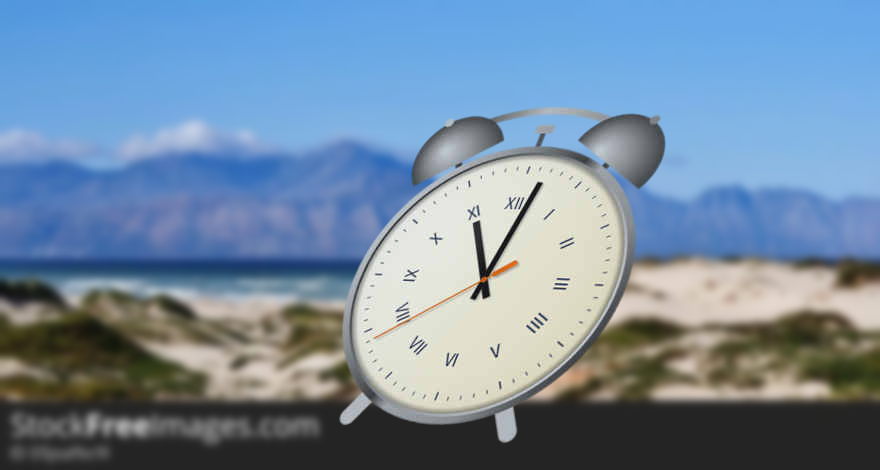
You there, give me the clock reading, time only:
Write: 11:01:39
